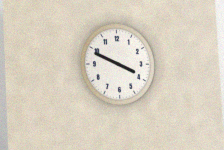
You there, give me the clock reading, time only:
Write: 3:49
